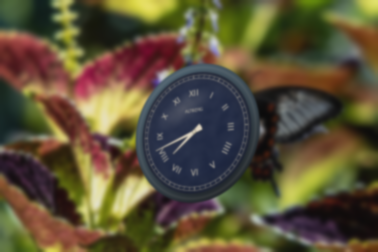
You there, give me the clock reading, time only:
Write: 7:42
